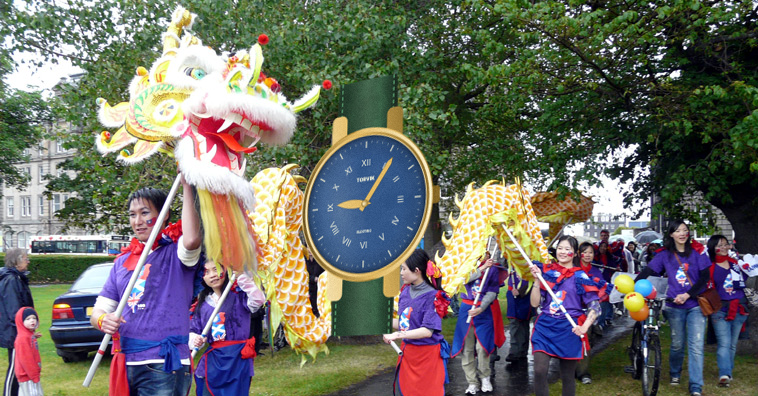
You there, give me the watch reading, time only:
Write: 9:06
